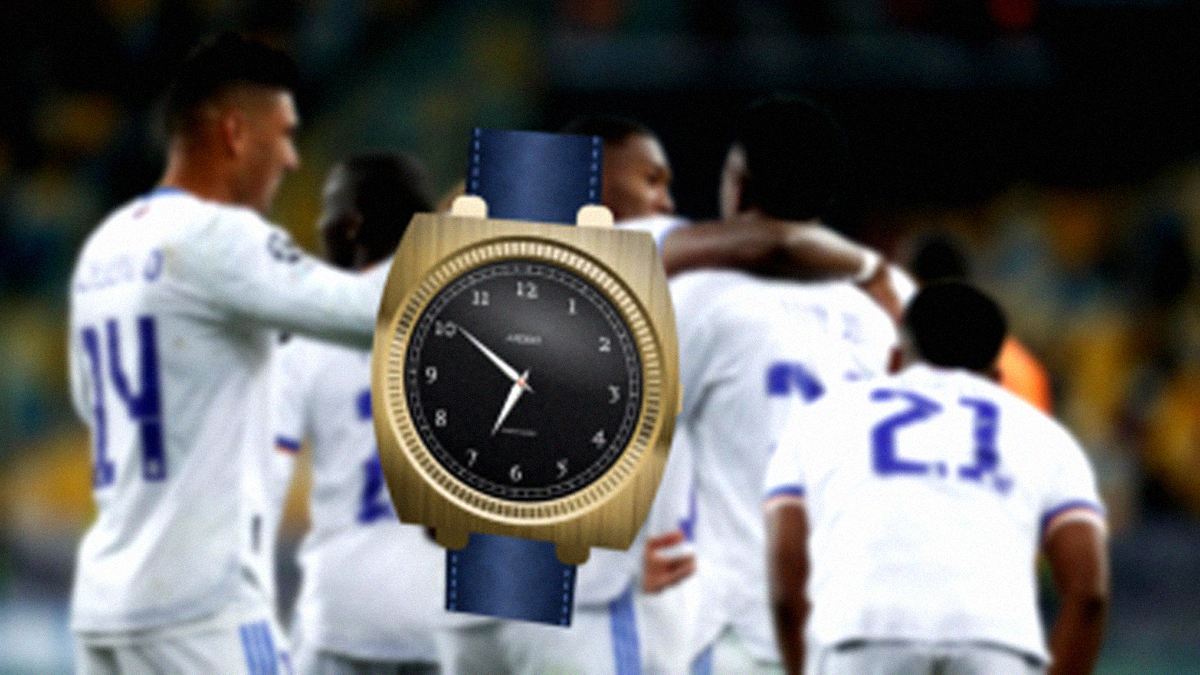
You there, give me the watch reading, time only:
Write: 6:51
